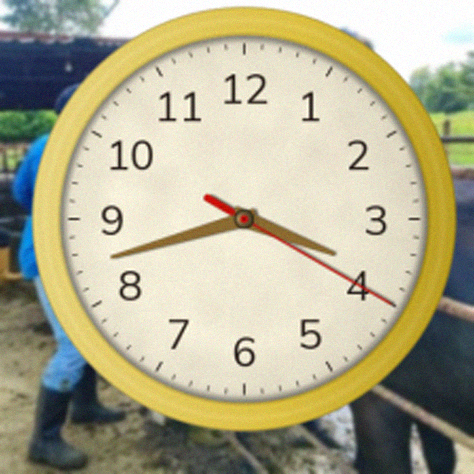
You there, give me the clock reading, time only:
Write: 3:42:20
